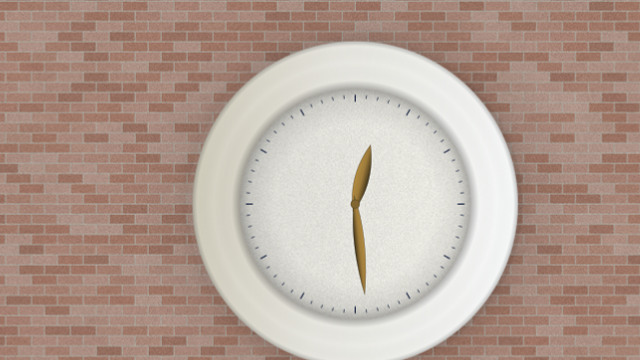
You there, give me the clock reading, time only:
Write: 12:29
